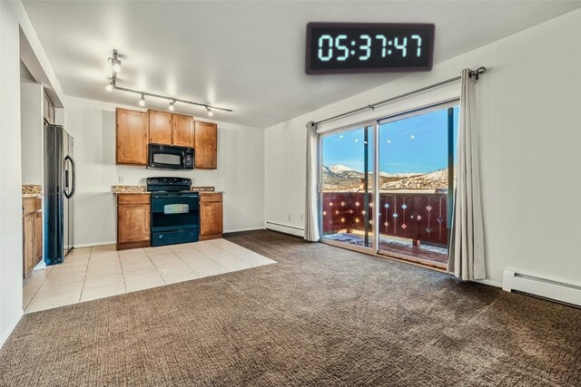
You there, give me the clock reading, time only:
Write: 5:37:47
